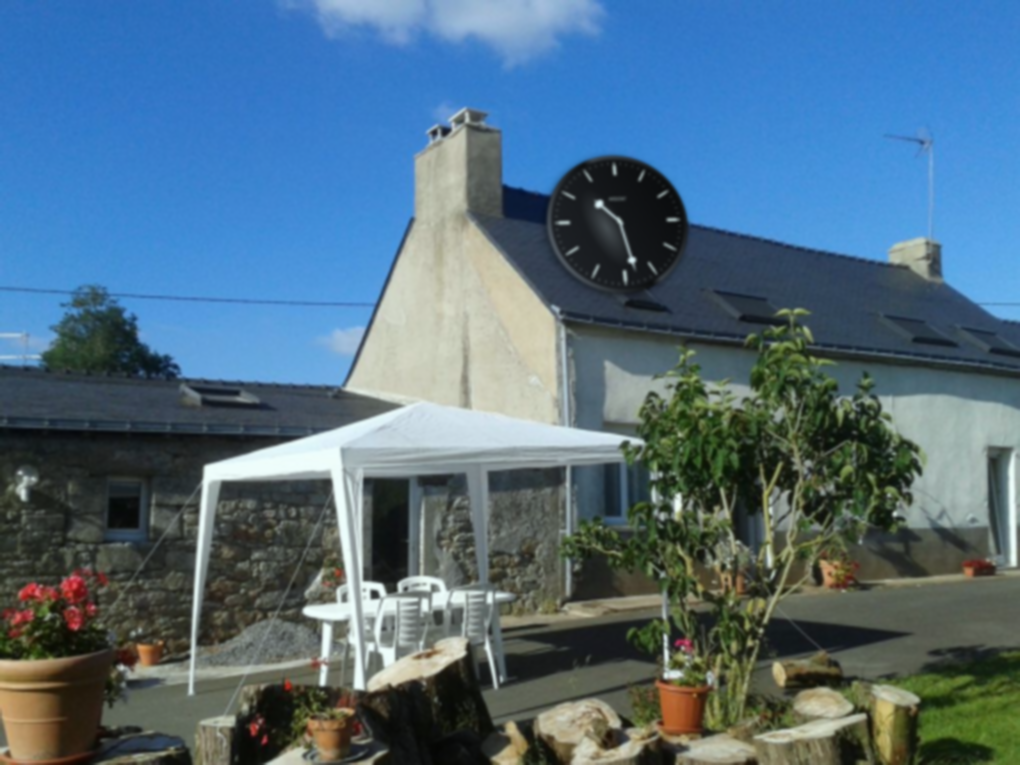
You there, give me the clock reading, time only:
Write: 10:28
